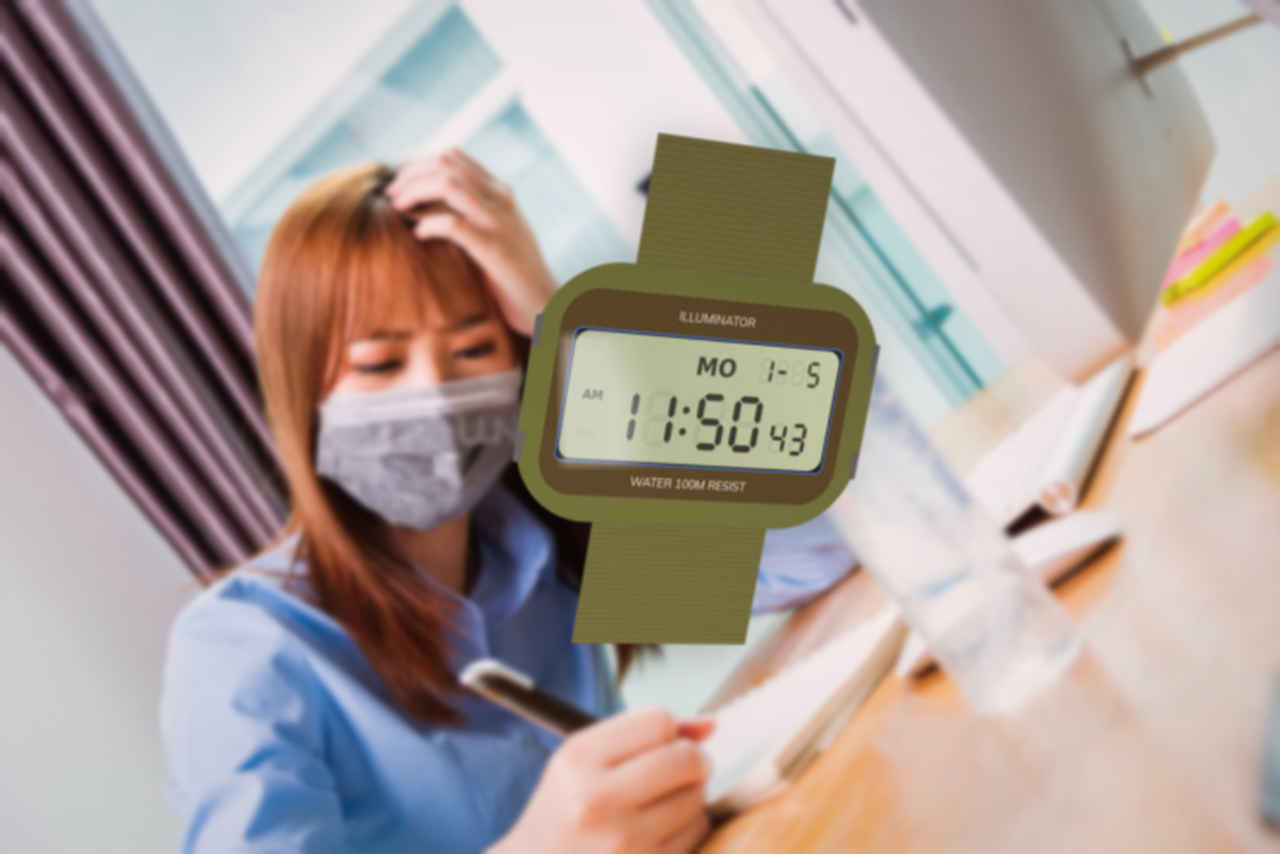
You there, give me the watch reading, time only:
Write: 11:50:43
